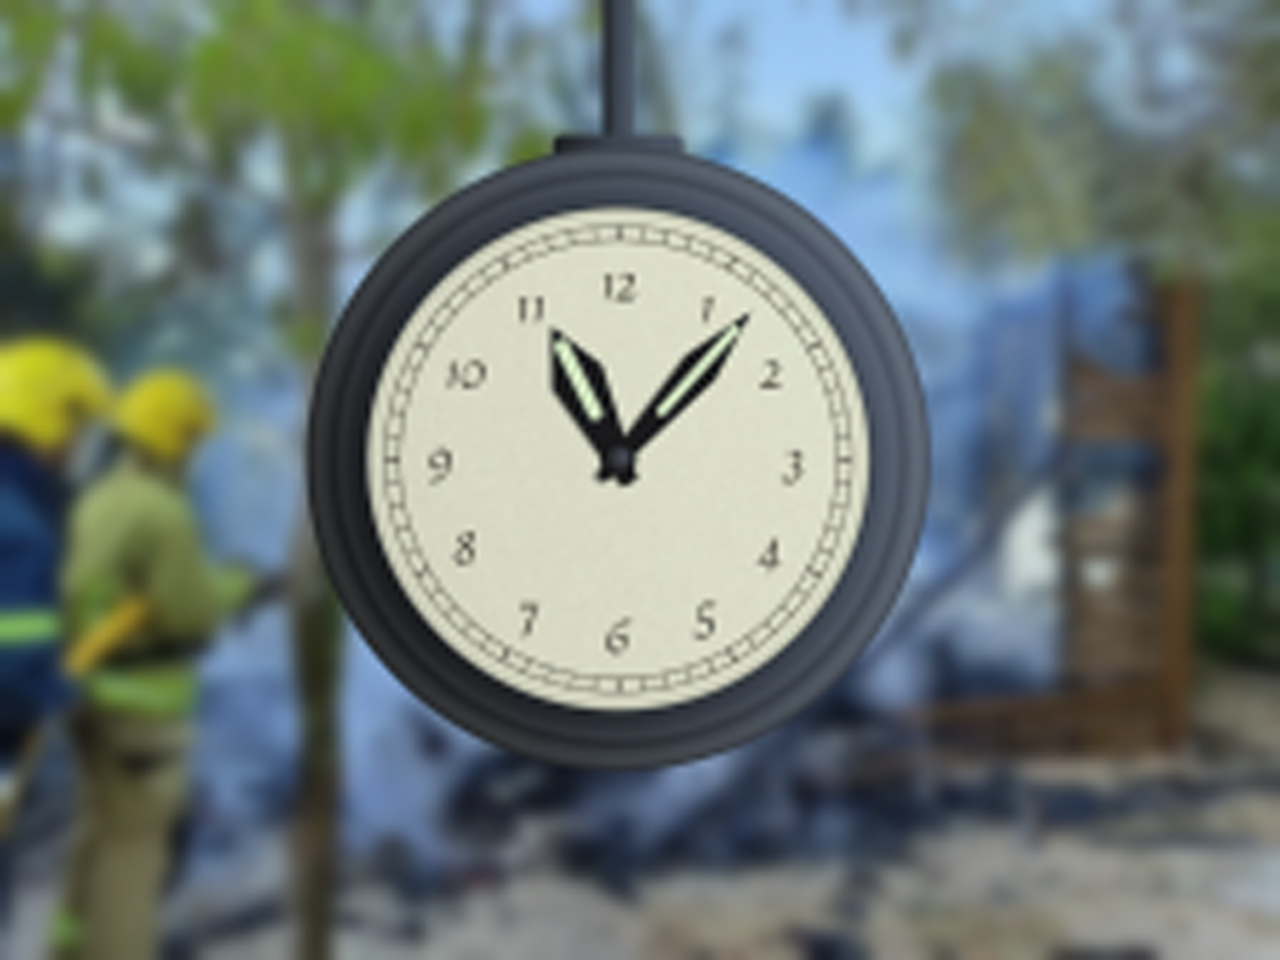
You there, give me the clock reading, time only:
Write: 11:07
